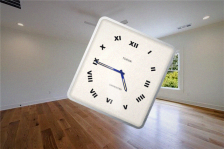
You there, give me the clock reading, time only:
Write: 4:45
